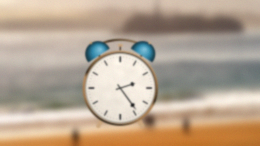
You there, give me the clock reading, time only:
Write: 2:24
